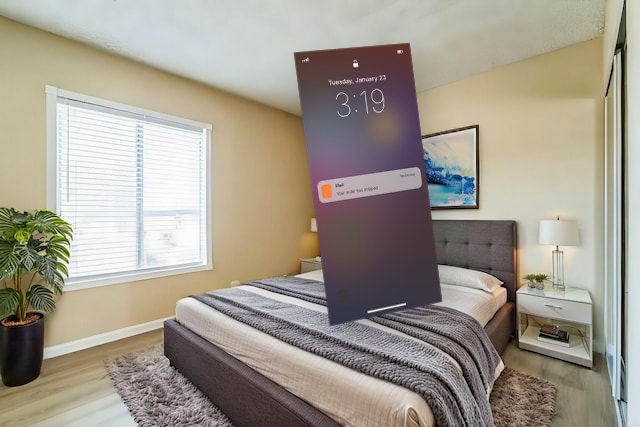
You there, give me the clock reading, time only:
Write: 3:19
